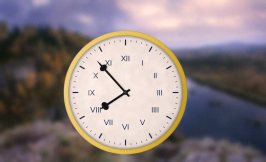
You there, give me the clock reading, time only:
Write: 7:53
